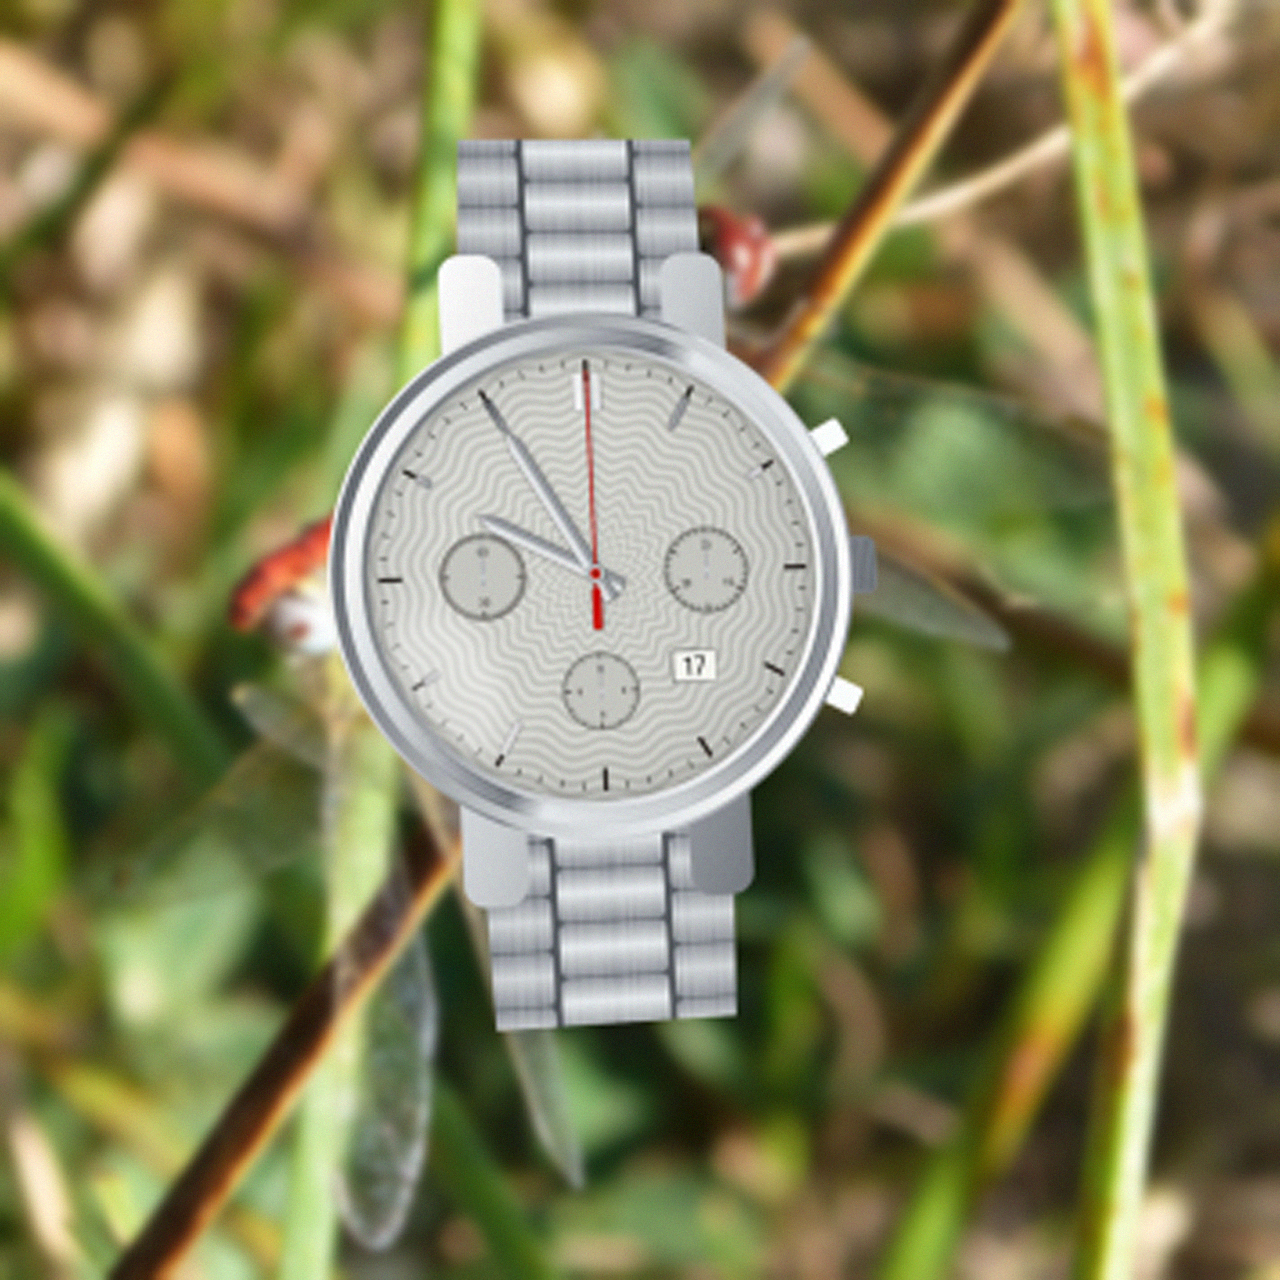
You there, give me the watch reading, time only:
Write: 9:55
